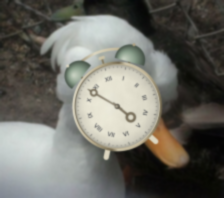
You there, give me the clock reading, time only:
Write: 4:53
